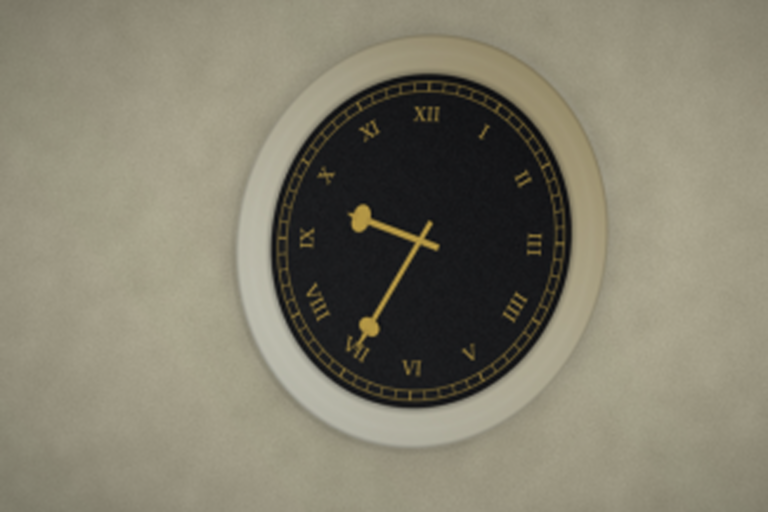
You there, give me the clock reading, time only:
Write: 9:35
